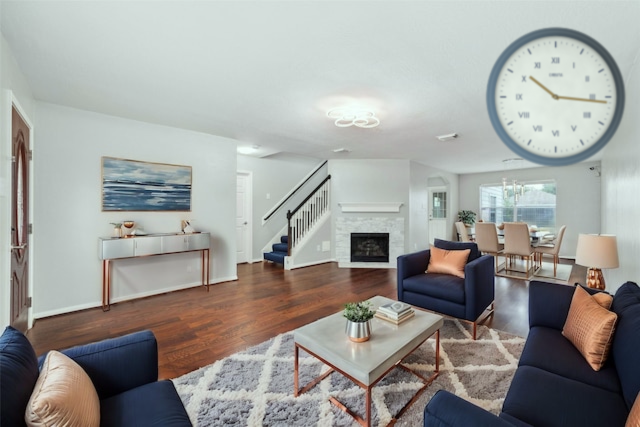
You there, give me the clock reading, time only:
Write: 10:16
